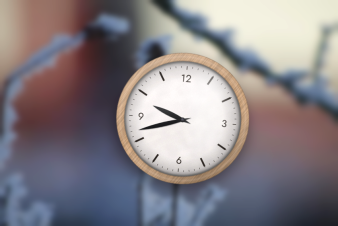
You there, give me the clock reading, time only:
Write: 9:42
